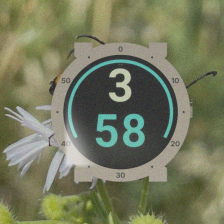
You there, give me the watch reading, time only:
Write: 3:58
